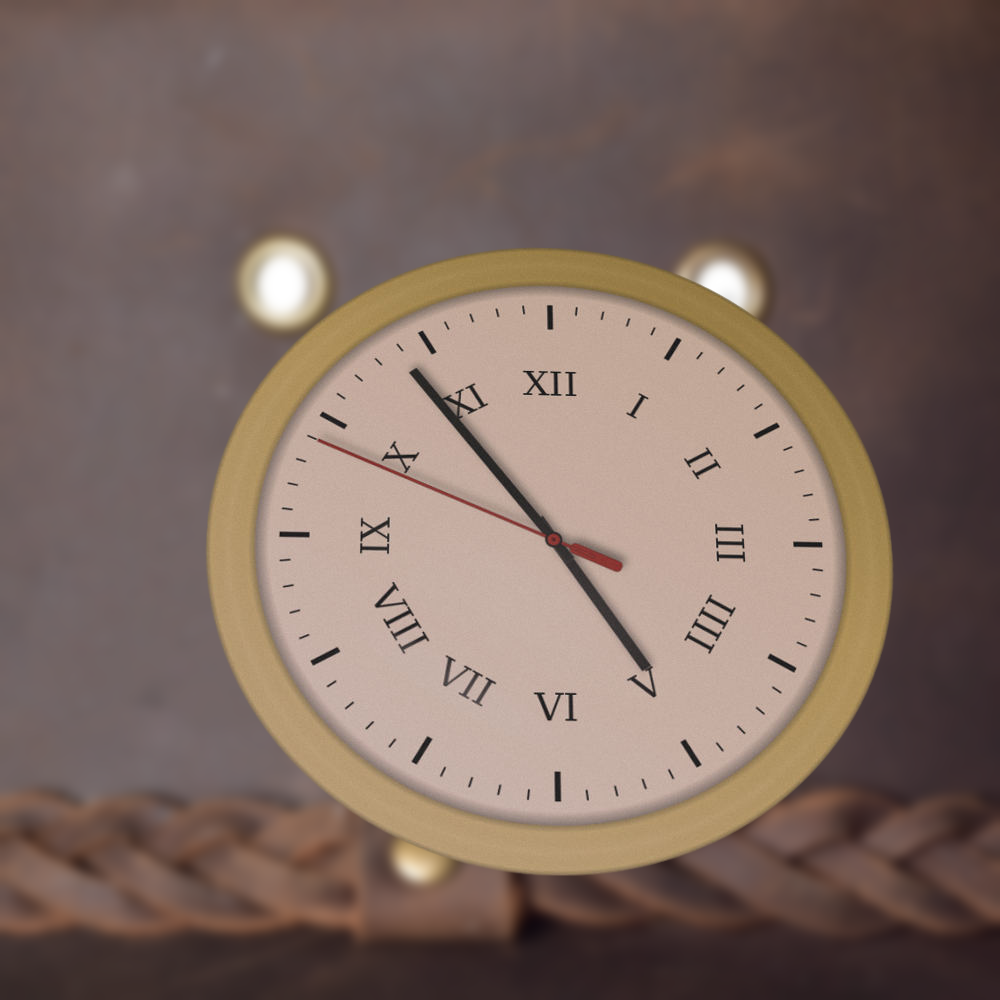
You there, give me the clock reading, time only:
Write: 4:53:49
